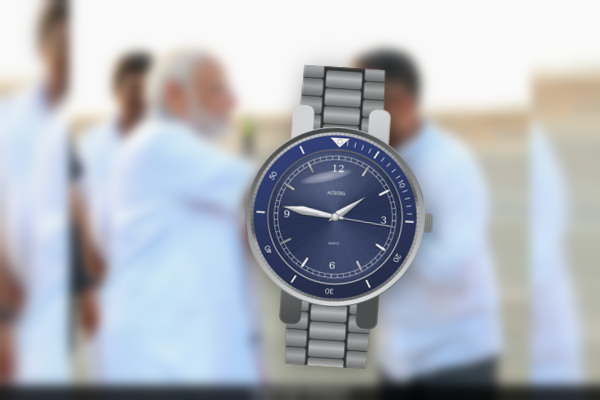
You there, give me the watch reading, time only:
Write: 1:46:16
